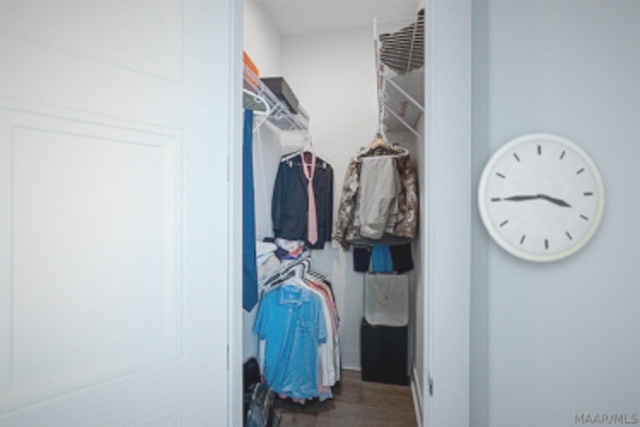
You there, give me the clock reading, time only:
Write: 3:45
